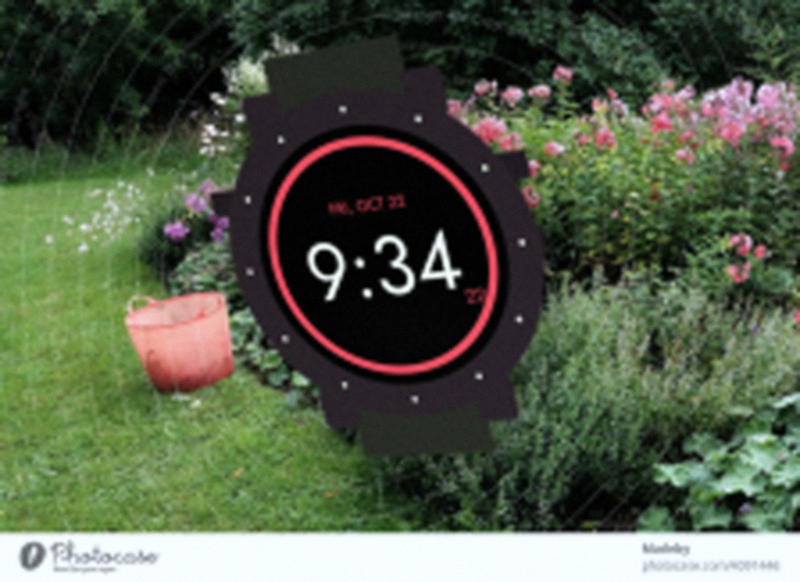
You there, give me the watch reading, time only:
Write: 9:34
